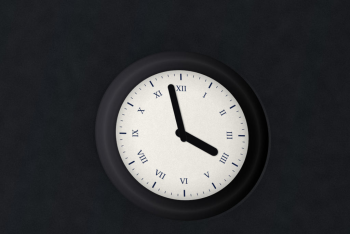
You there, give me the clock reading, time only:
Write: 3:58
